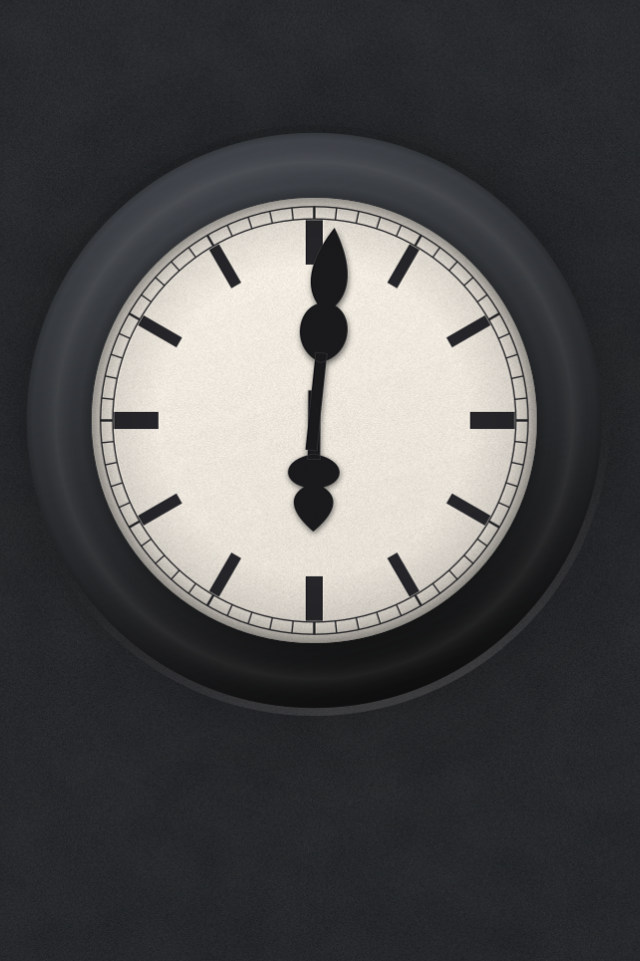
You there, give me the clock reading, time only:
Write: 6:01
